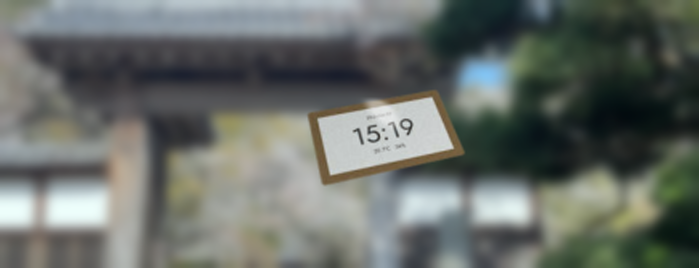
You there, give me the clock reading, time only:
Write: 15:19
